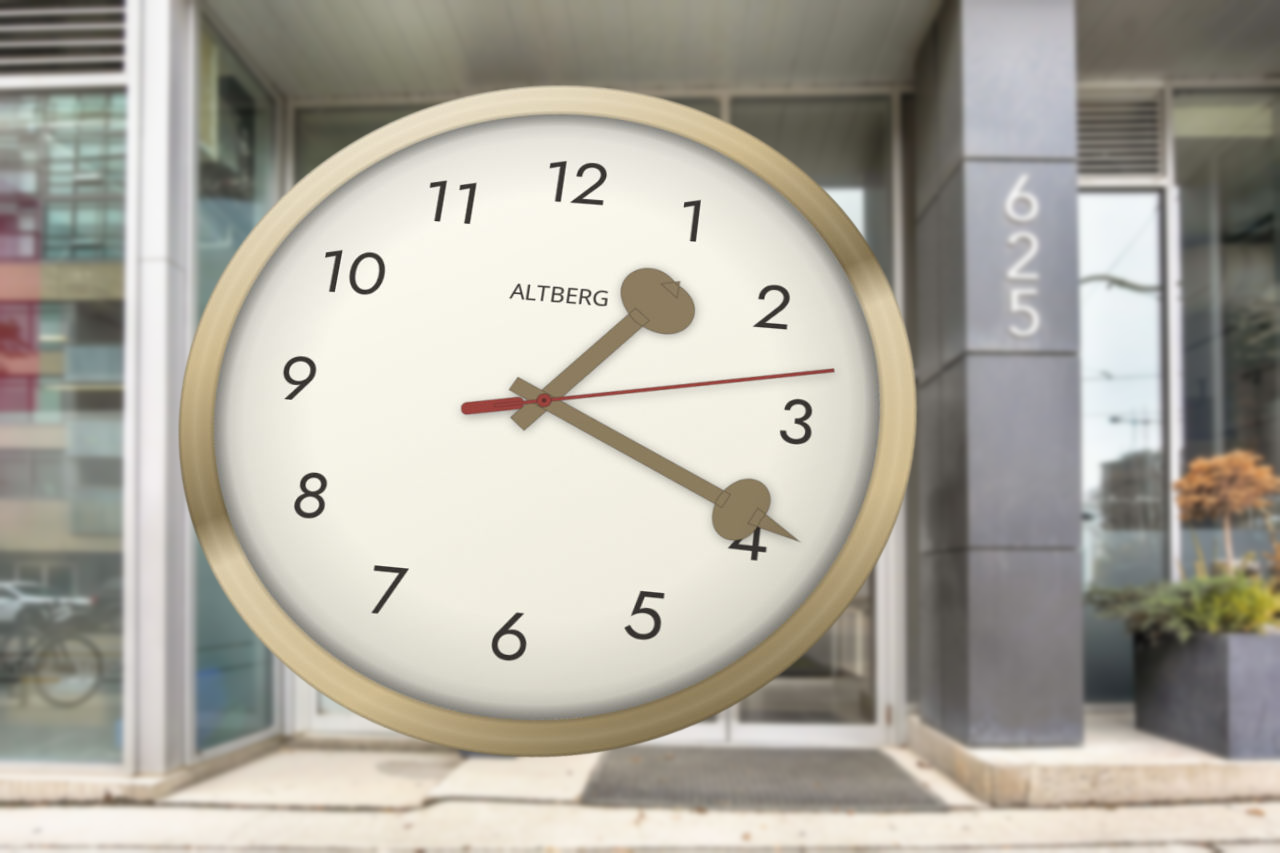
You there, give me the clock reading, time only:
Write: 1:19:13
